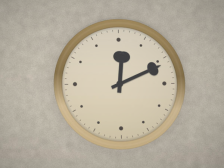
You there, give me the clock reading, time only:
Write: 12:11
